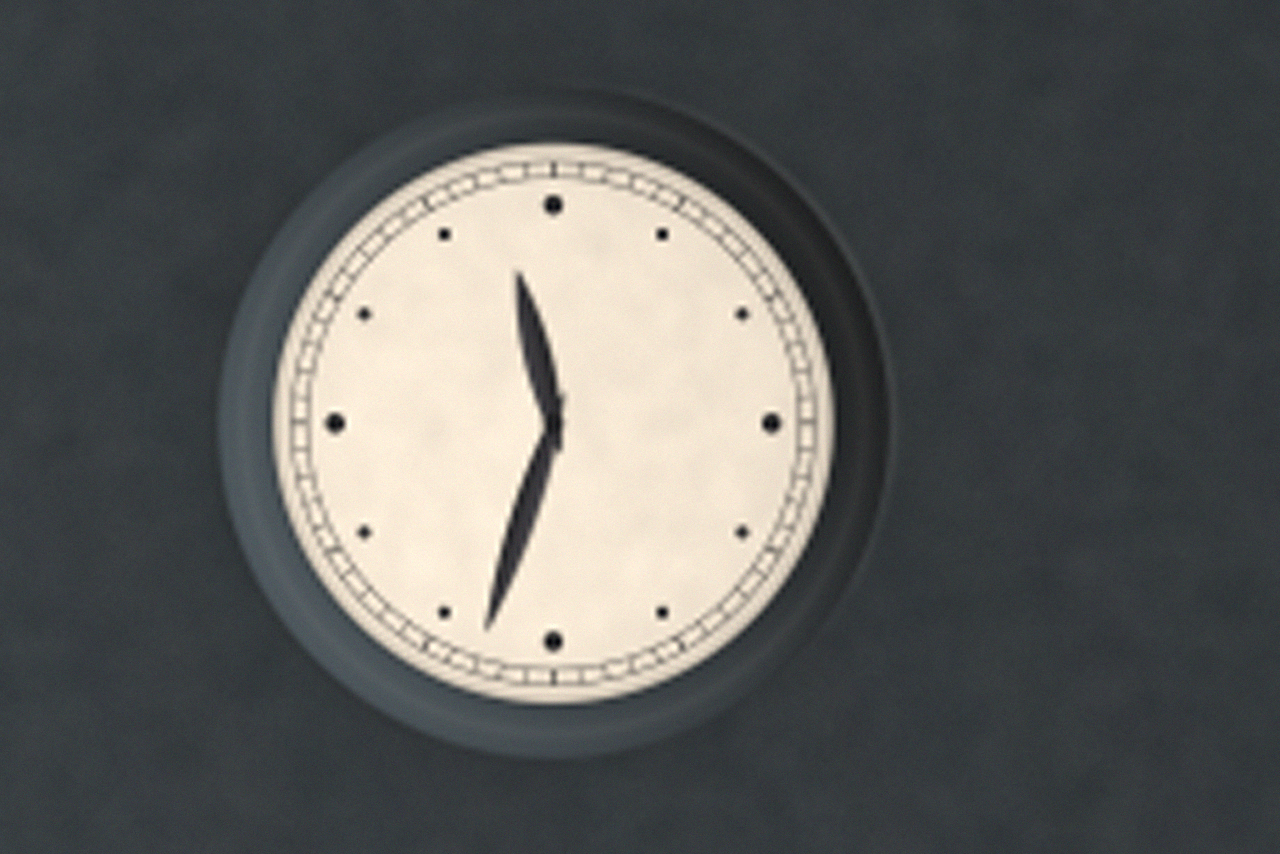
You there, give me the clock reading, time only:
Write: 11:33
